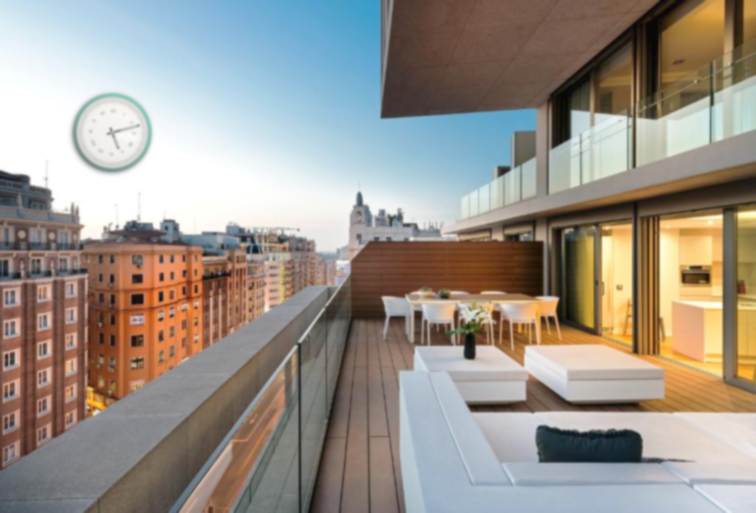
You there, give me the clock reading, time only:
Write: 5:12
